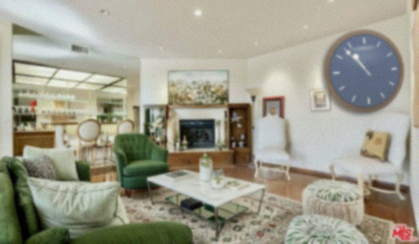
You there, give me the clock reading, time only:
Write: 10:53
